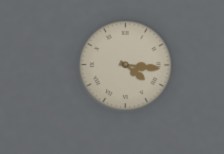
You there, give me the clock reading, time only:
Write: 4:16
